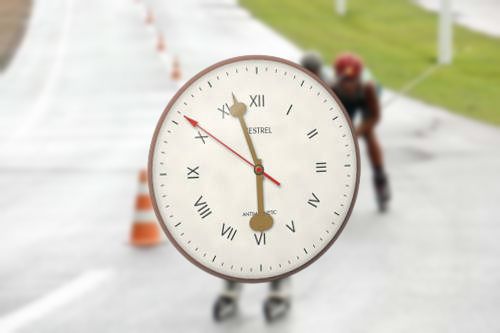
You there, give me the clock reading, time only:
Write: 5:56:51
